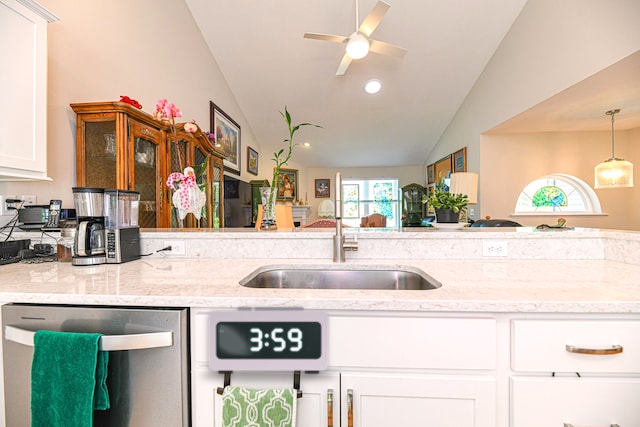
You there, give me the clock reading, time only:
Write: 3:59
